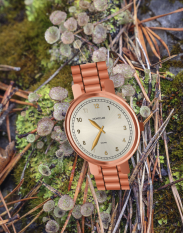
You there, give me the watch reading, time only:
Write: 10:36
